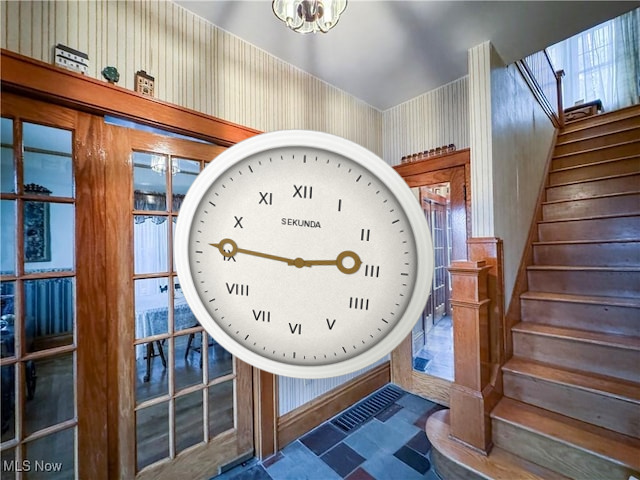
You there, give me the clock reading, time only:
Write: 2:46
